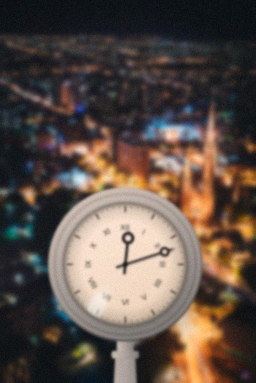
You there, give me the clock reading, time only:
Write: 12:12
